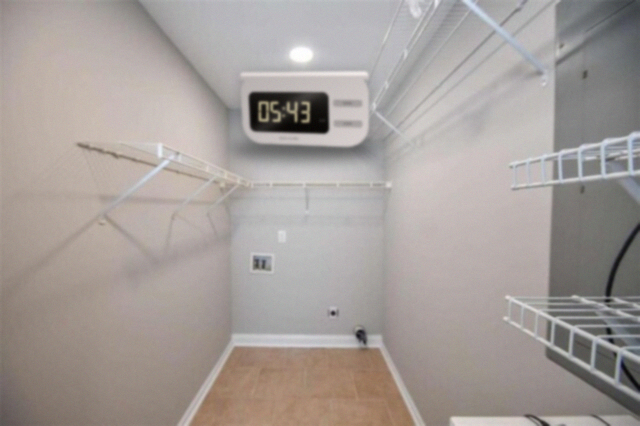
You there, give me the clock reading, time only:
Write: 5:43
